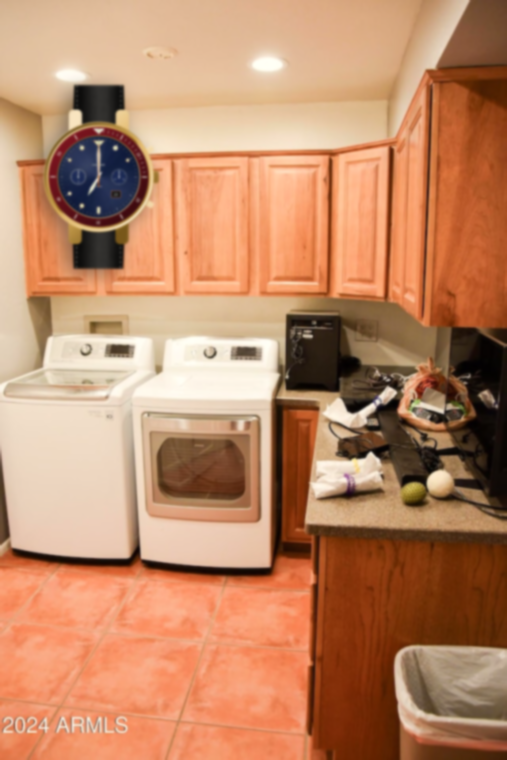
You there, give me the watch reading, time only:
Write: 7:00
